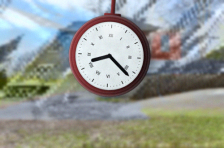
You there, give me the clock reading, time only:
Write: 8:22
